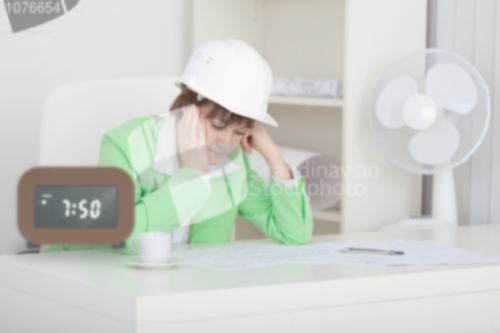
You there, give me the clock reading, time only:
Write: 7:50
